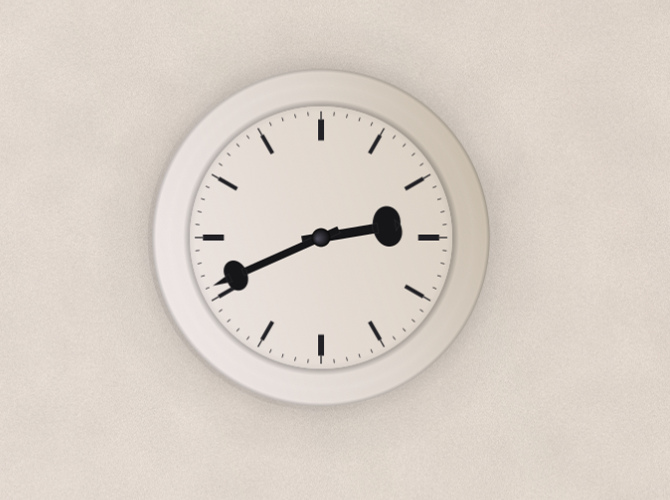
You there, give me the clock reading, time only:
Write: 2:41
